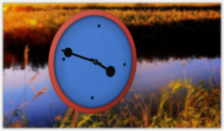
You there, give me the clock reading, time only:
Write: 3:47
